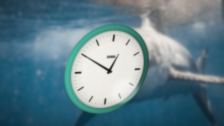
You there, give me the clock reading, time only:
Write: 12:50
